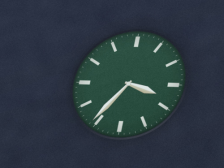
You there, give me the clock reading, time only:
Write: 3:36
